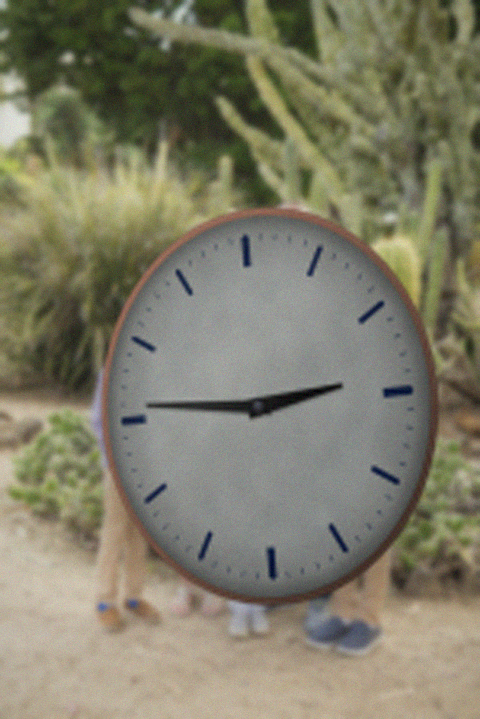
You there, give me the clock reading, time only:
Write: 2:46
